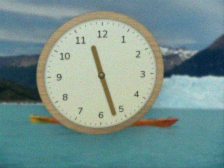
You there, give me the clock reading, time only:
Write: 11:27
